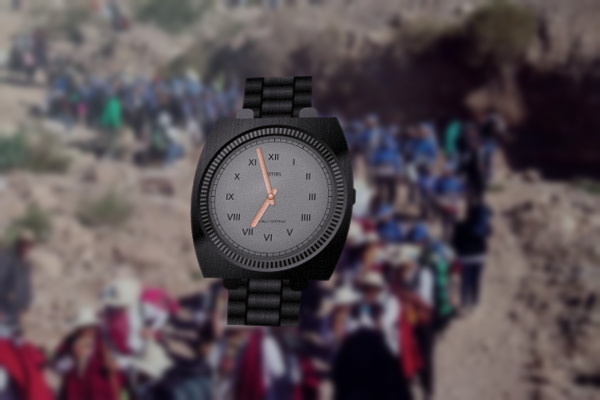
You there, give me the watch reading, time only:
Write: 6:57
